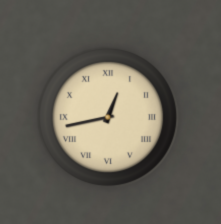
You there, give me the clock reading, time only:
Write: 12:43
